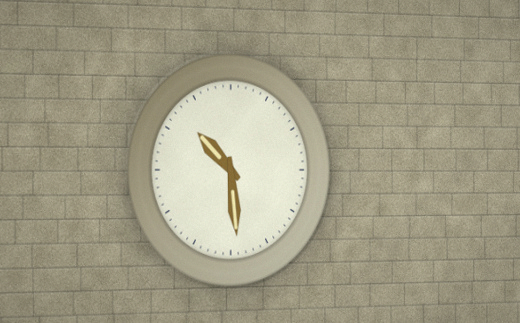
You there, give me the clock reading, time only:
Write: 10:29
